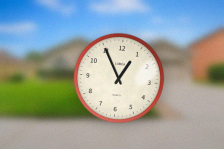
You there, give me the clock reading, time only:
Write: 12:55
